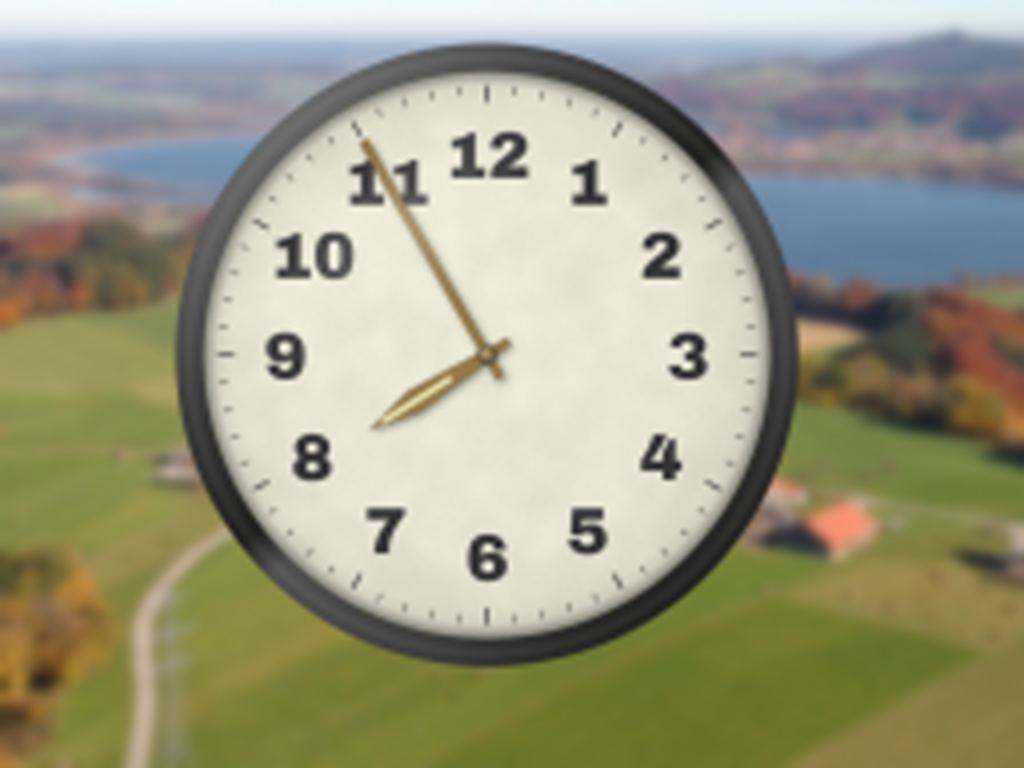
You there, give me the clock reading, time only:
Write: 7:55
